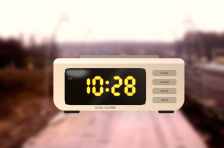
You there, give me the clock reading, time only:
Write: 10:28
